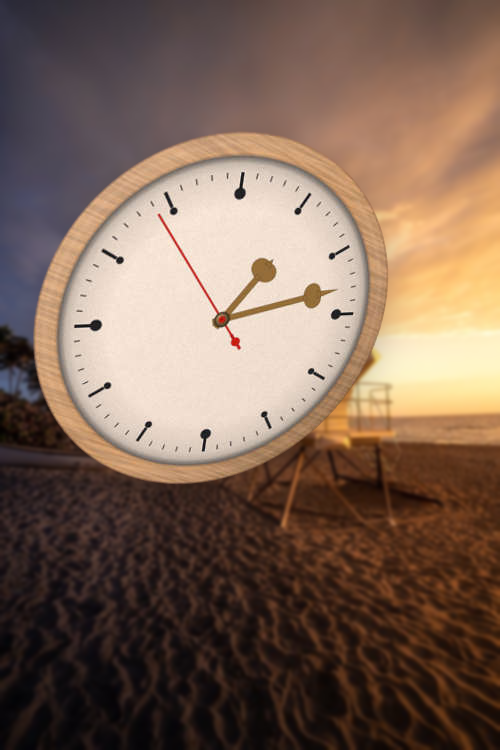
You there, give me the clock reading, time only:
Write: 1:12:54
